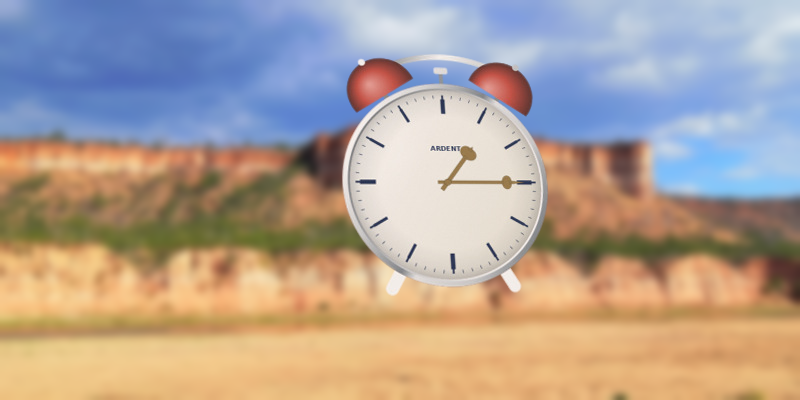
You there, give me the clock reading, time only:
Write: 1:15
